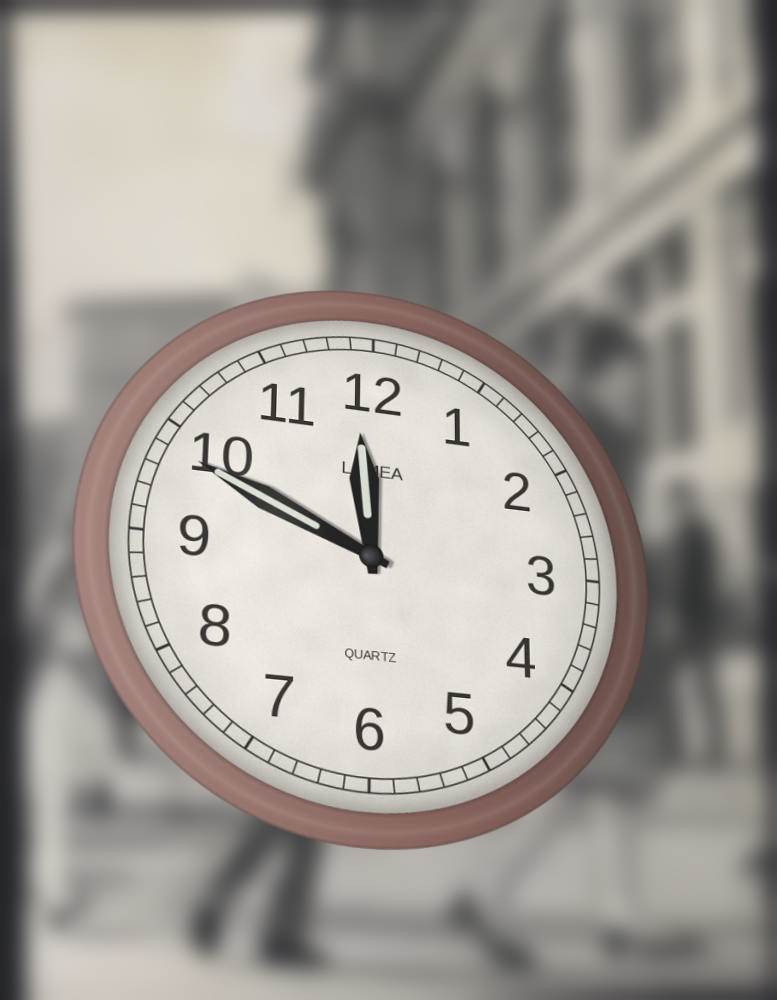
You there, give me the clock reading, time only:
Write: 11:49
